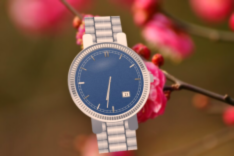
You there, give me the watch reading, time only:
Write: 6:32
